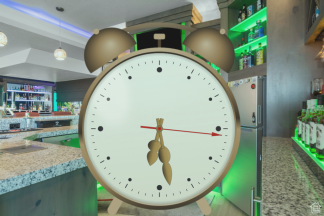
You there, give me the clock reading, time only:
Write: 6:28:16
